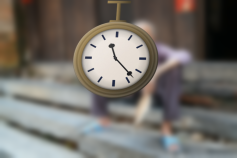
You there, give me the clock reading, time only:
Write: 11:23
